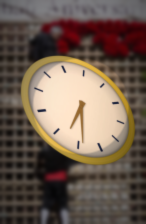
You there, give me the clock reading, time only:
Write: 7:34
